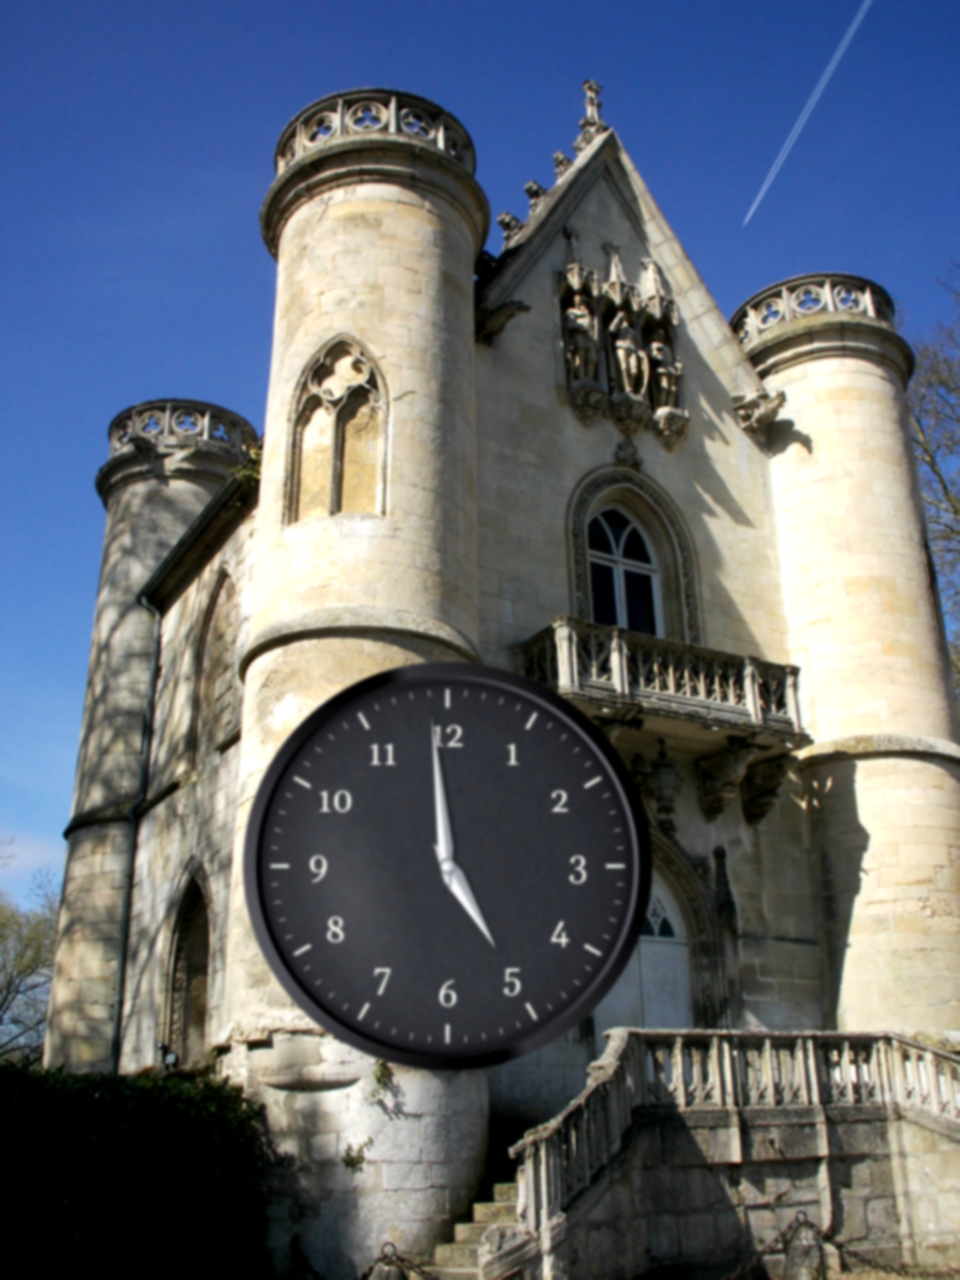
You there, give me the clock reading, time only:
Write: 4:59
